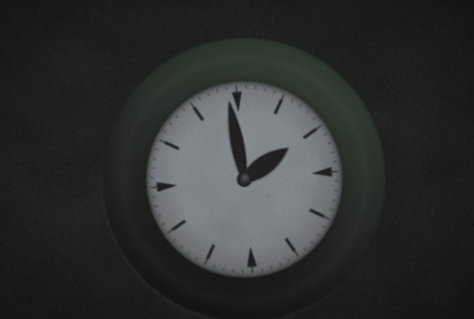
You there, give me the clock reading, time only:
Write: 1:59
